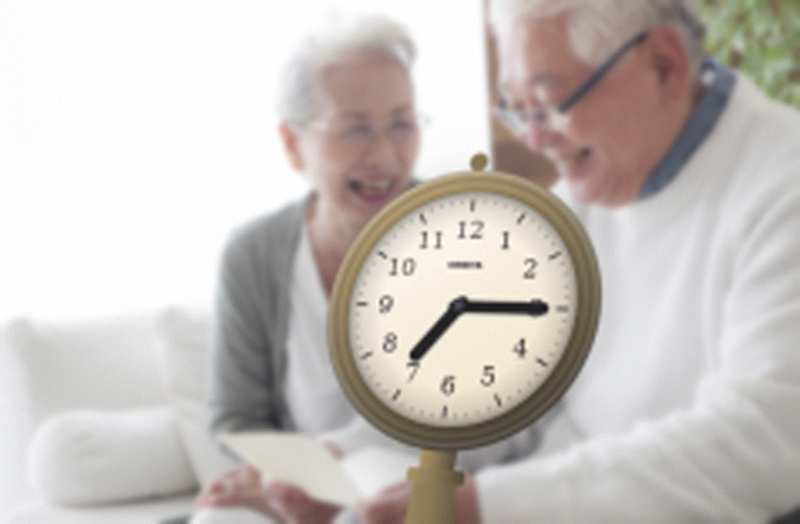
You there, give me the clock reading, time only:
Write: 7:15
